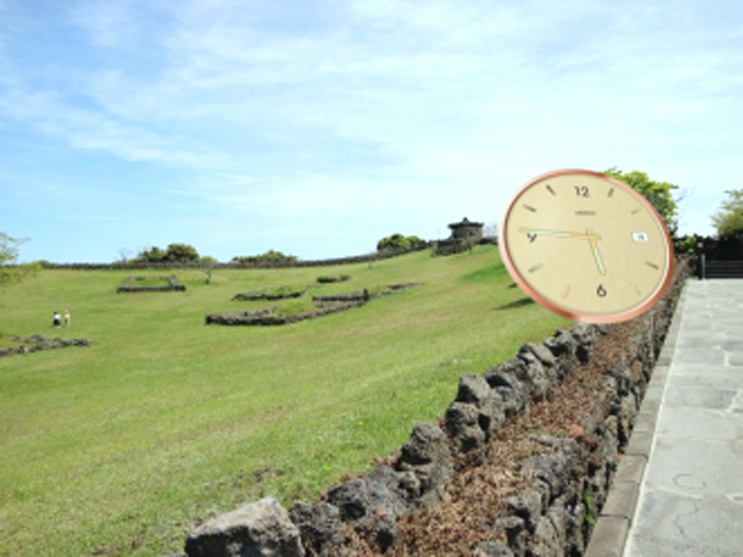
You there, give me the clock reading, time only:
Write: 5:46
